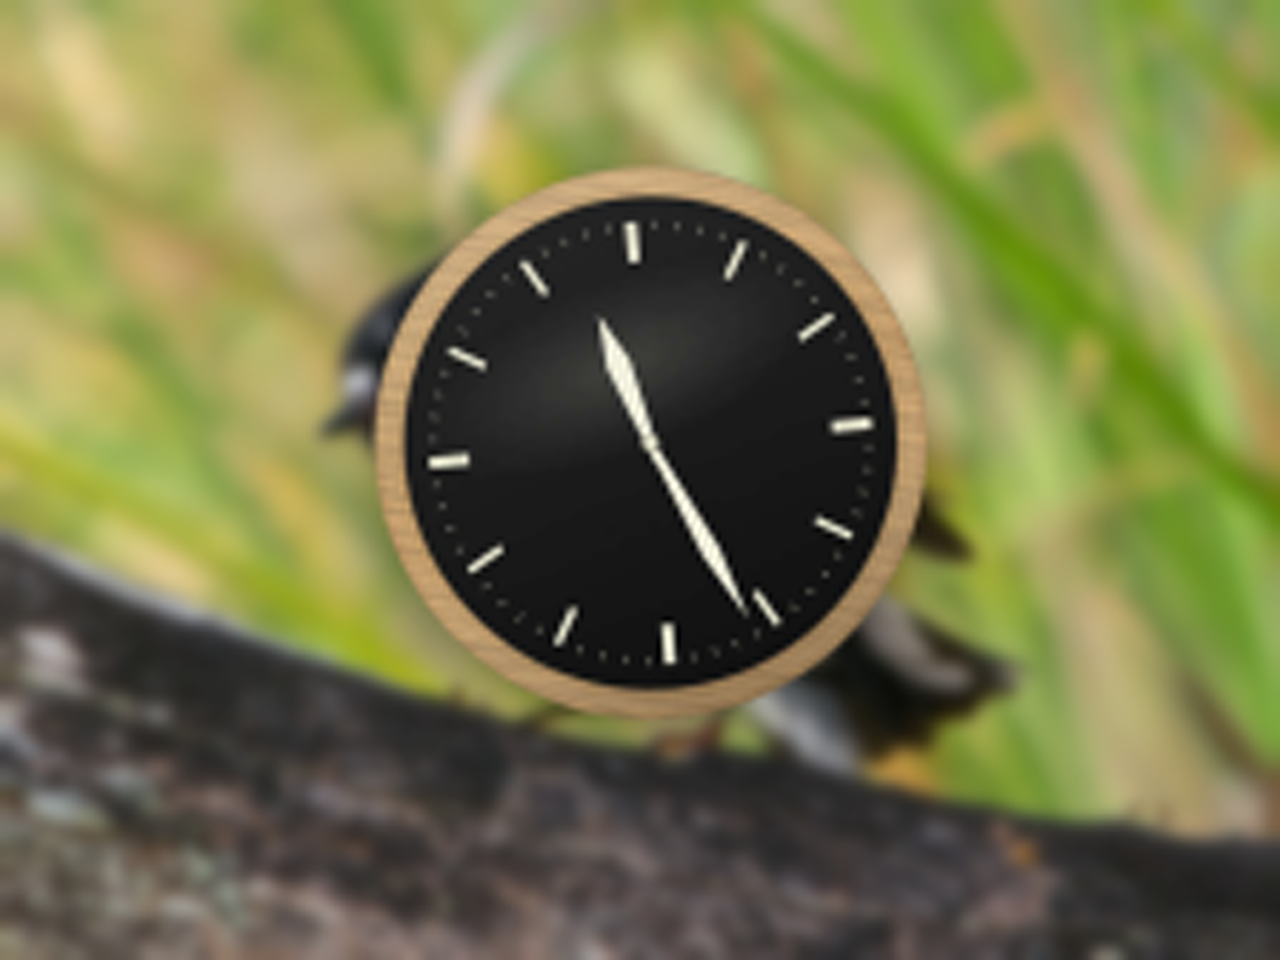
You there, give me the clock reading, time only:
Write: 11:26
